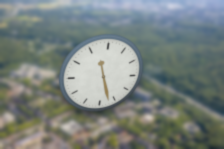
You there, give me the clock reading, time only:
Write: 11:27
